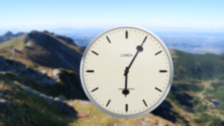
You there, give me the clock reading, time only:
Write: 6:05
